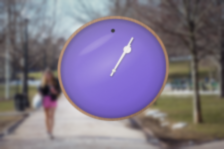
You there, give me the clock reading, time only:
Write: 1:05
